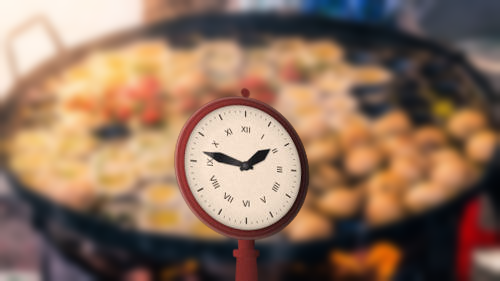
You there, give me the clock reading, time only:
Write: 1:47
